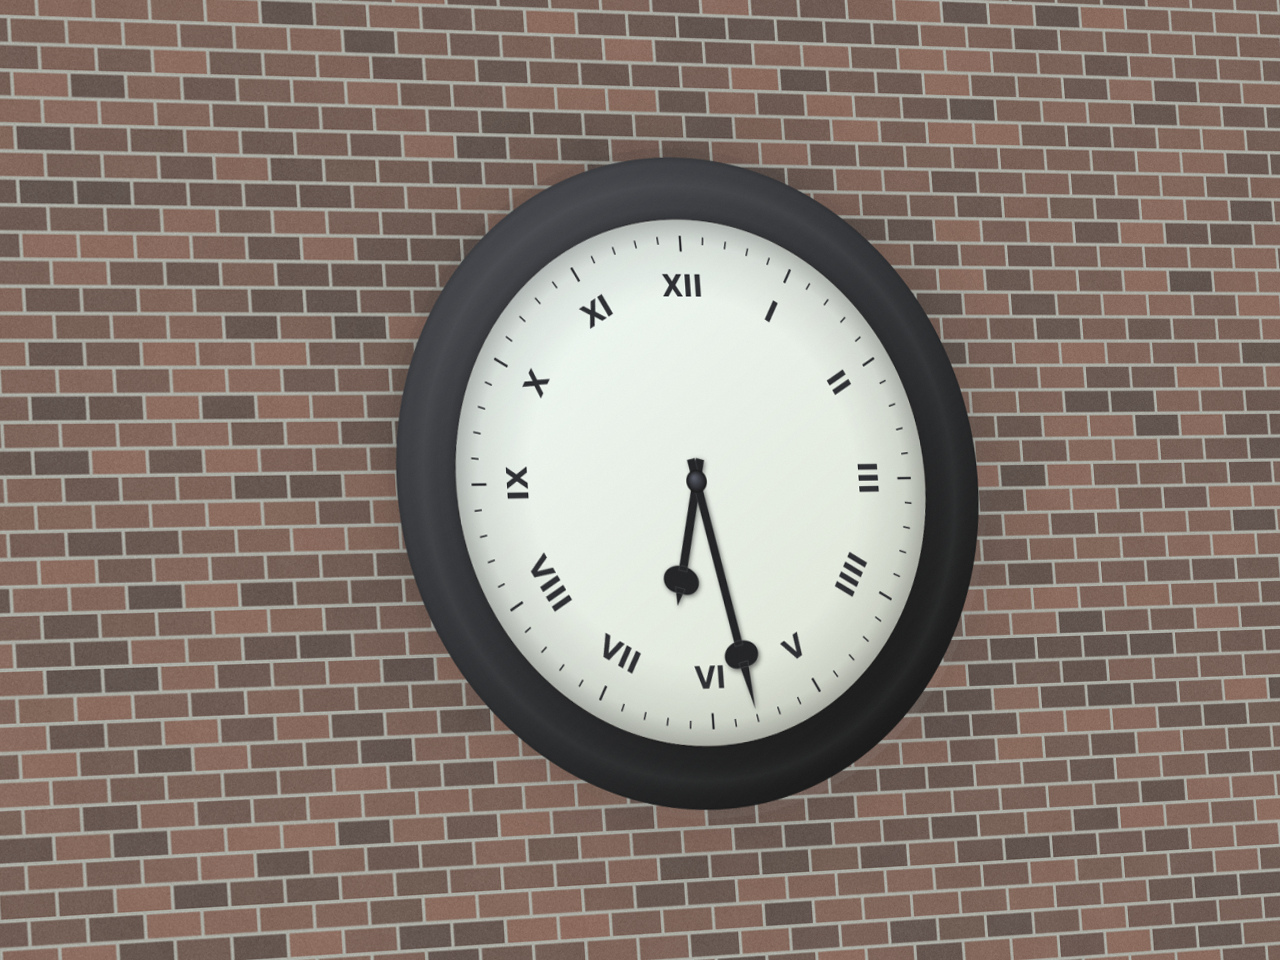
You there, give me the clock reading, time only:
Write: 6:28
